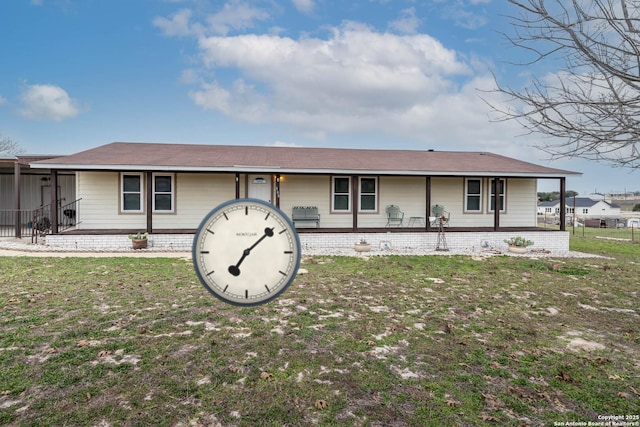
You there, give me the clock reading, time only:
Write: 7:08
